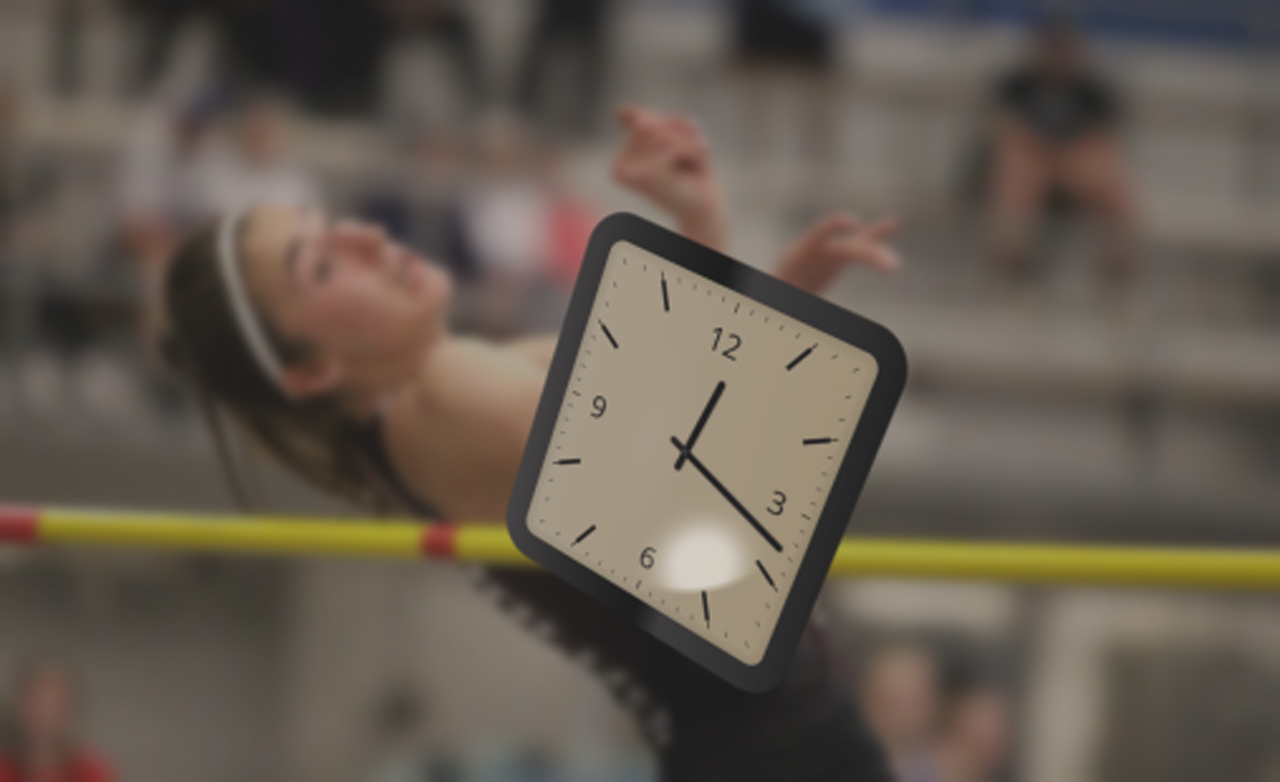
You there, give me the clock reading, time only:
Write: 12:18
